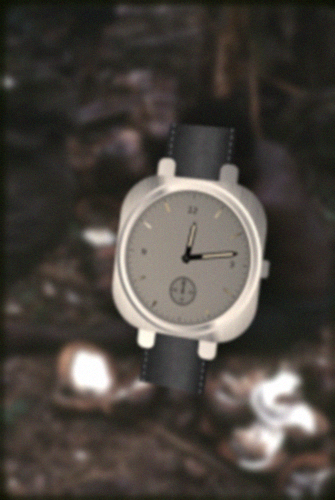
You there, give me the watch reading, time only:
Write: 12:13
